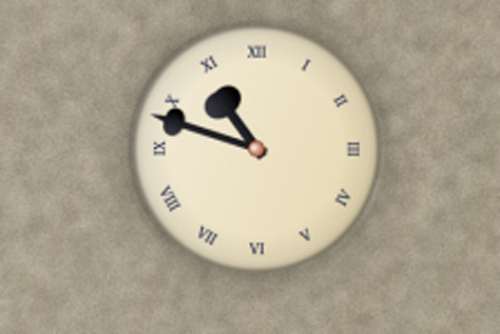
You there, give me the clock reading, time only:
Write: 10:48
